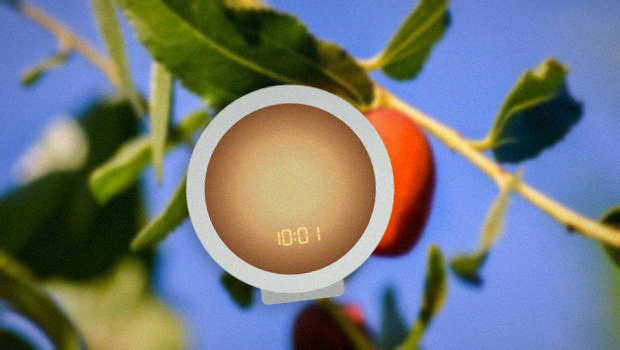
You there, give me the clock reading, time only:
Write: 10:01
